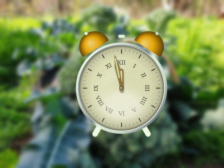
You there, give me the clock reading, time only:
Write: 11:58
